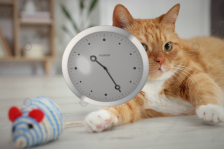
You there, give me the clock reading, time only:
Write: 10:25
